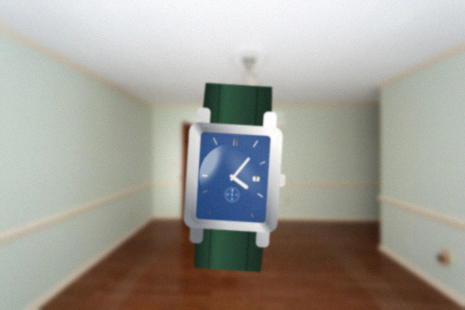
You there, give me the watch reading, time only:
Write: 4:06
